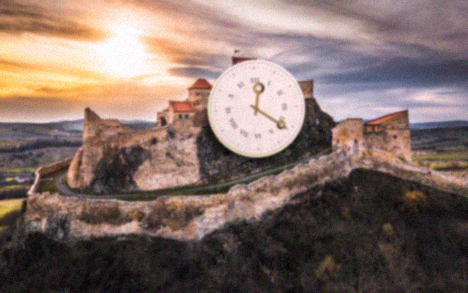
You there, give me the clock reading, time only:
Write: 12:21
